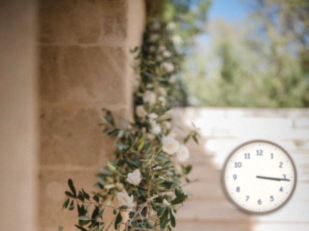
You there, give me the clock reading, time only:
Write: 3:16
